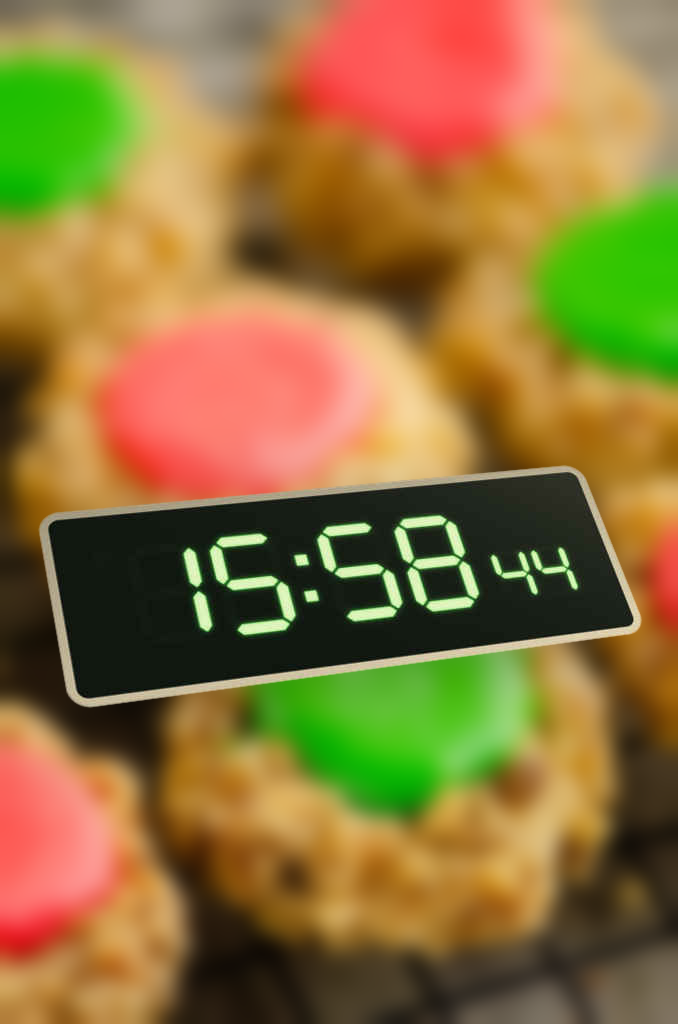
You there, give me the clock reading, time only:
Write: 15:58:44
